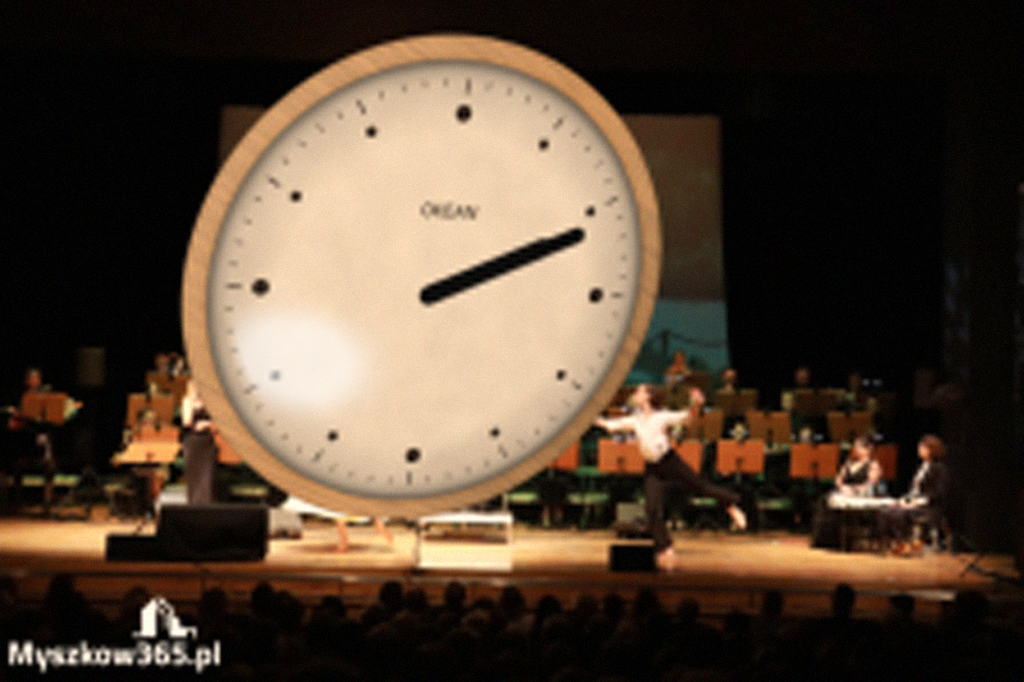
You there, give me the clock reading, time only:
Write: 2:11
